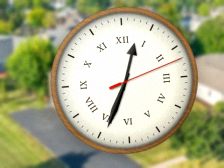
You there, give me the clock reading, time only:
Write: 12:34:12
